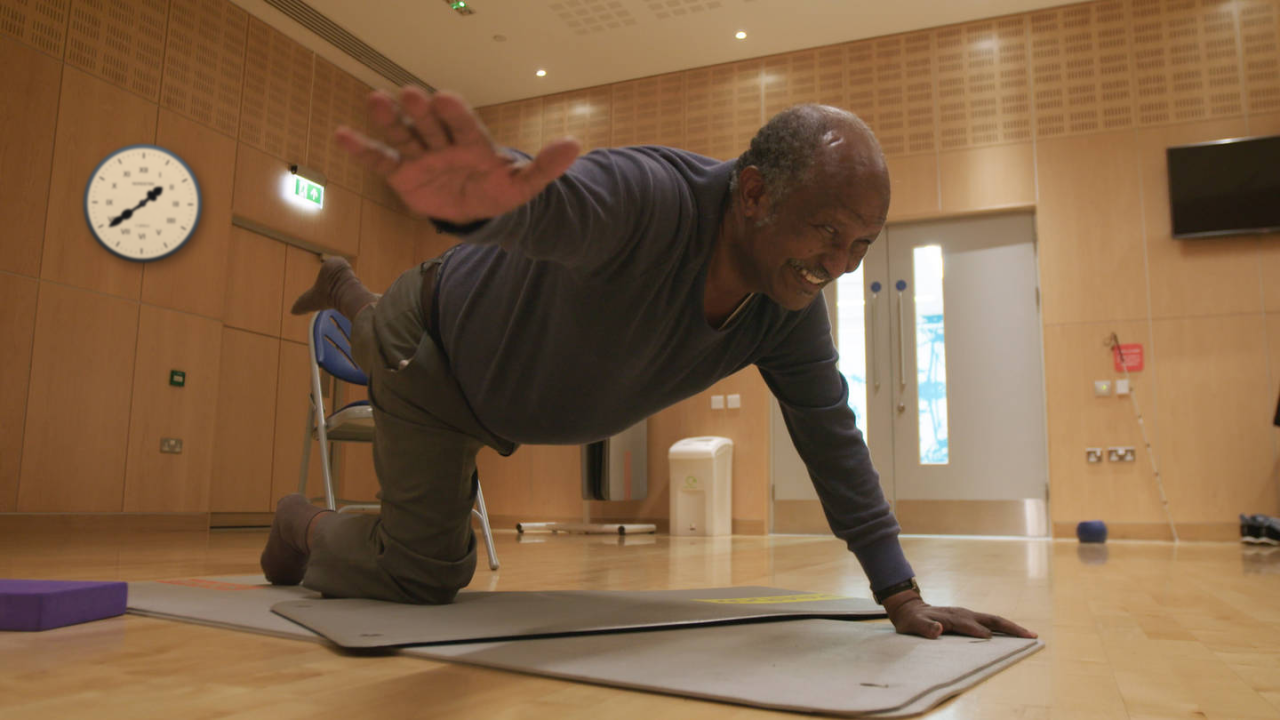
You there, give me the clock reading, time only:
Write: 1:39
